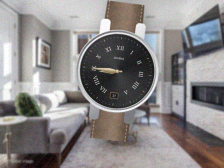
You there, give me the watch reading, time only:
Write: 8:45
